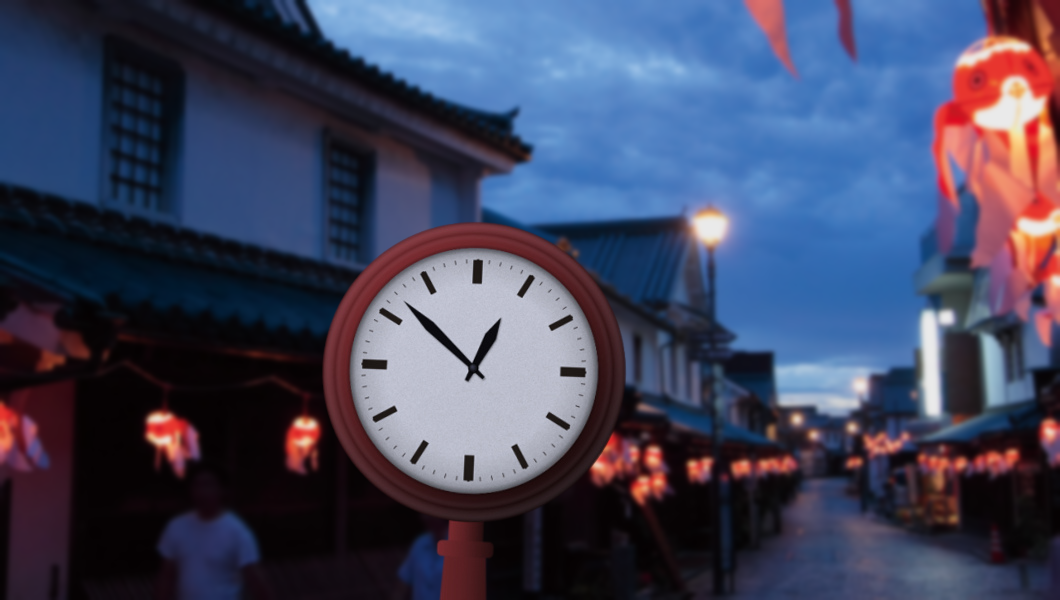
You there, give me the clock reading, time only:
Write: 12:52
